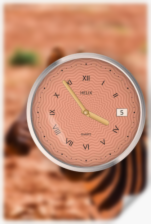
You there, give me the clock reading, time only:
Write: 3:54
